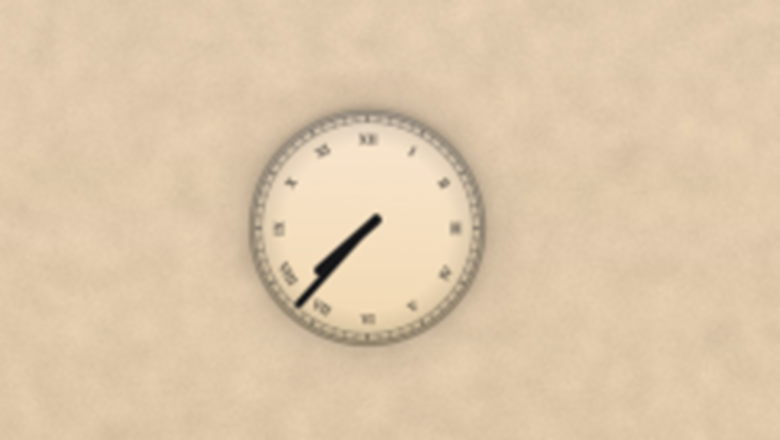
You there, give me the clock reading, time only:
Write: 7:37
